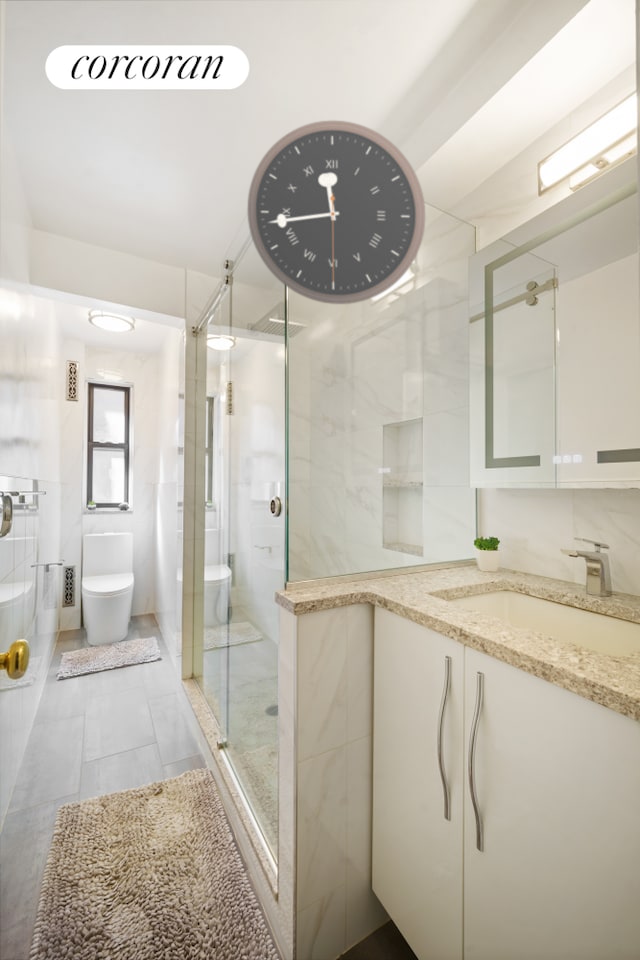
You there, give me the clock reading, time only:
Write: 11:43:30
